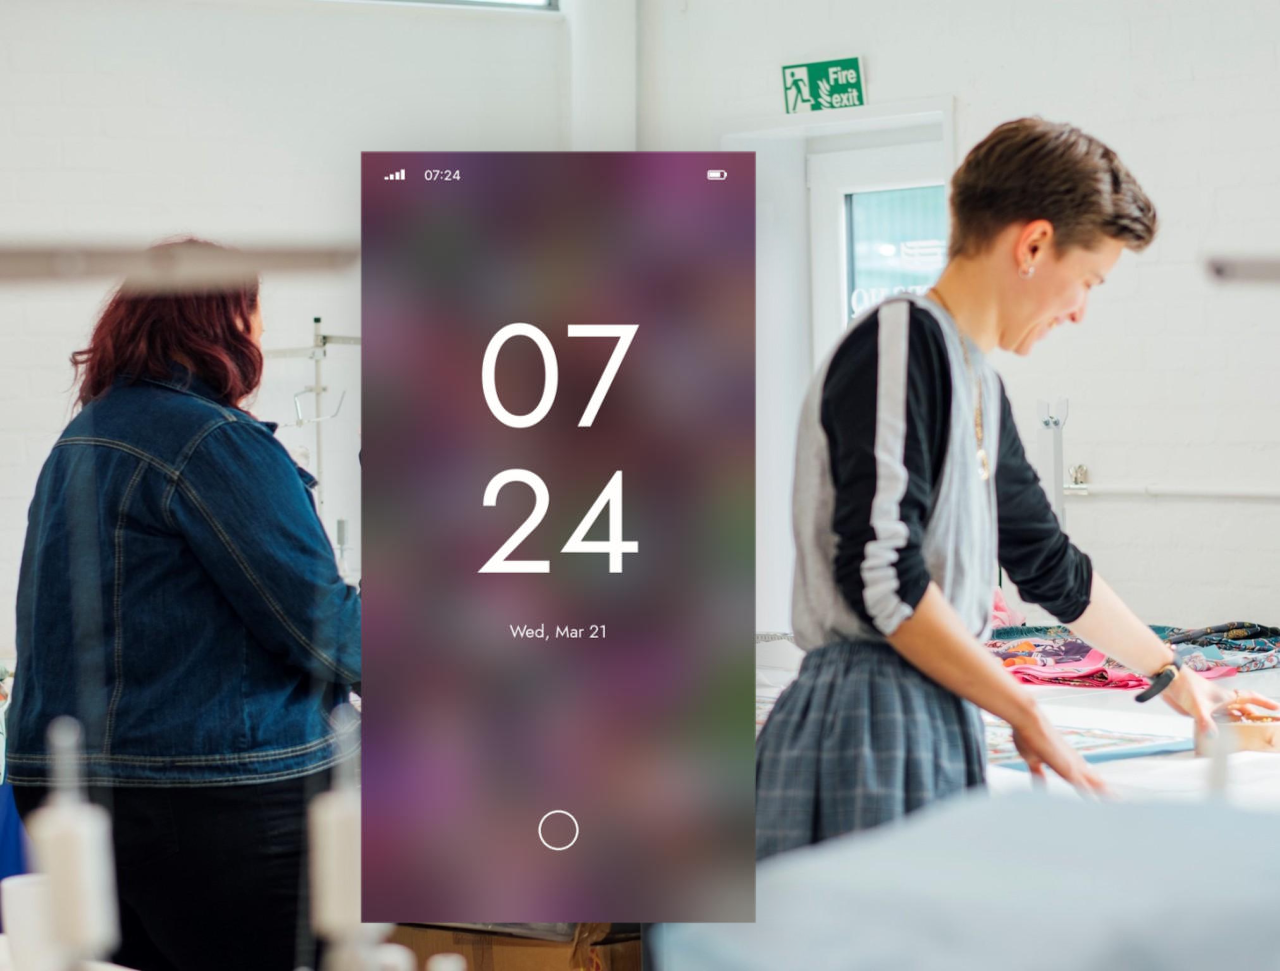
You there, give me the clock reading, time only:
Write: 7:24
